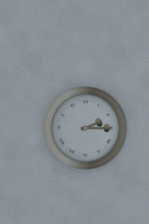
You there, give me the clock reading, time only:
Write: 2:15
